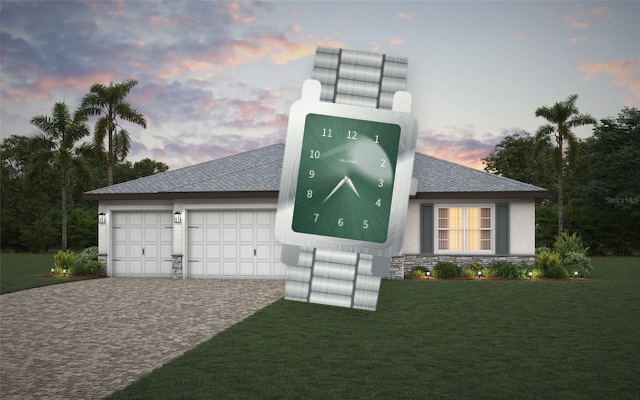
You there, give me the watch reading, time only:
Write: 4:36
